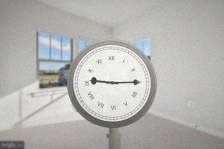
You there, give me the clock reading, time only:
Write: 9:15
